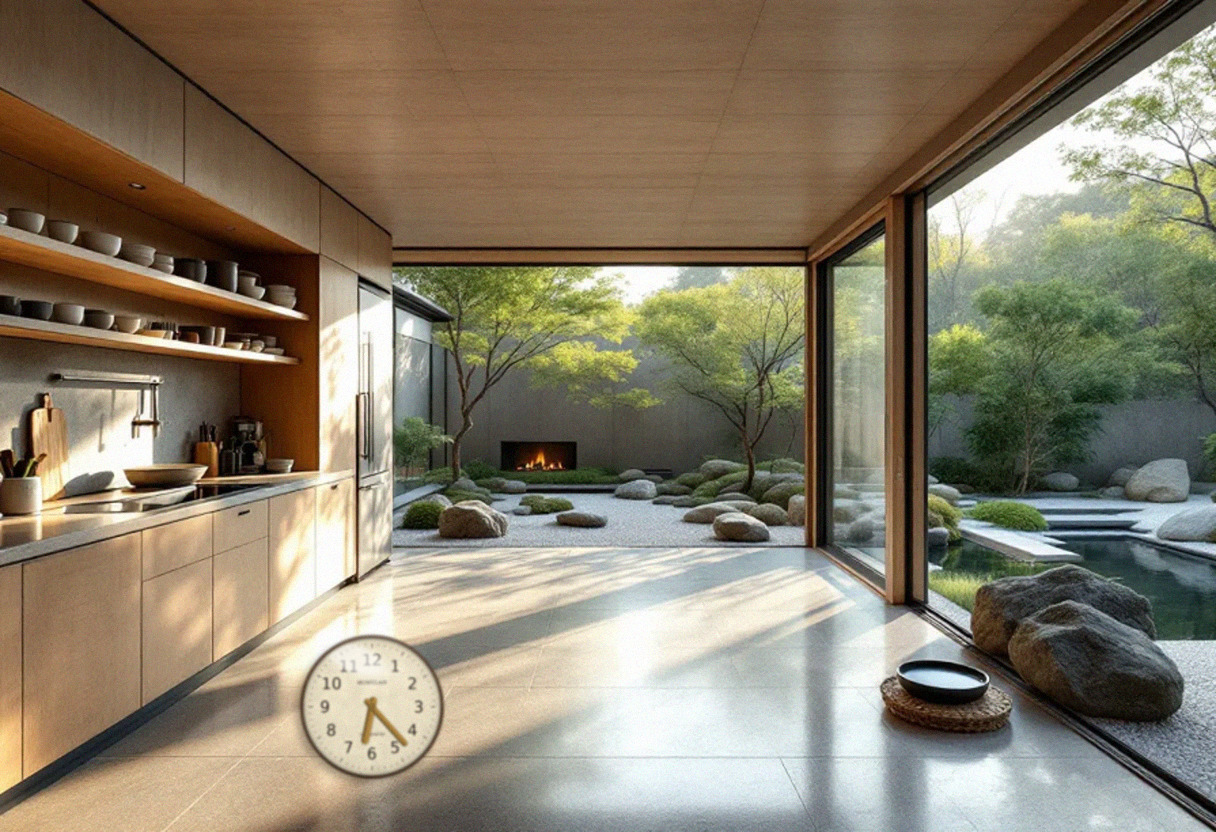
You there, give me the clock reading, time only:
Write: 6:23
